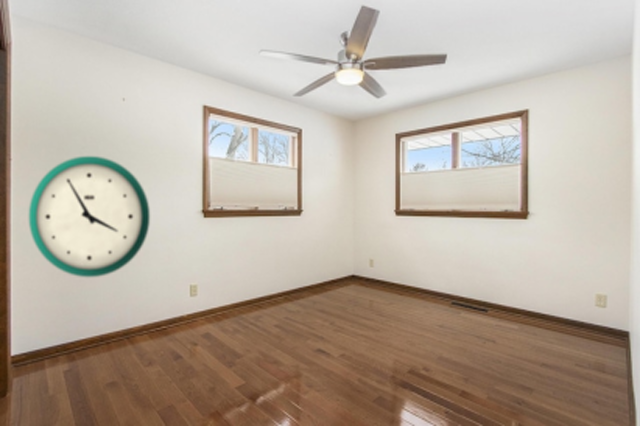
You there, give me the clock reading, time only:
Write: 3:55
